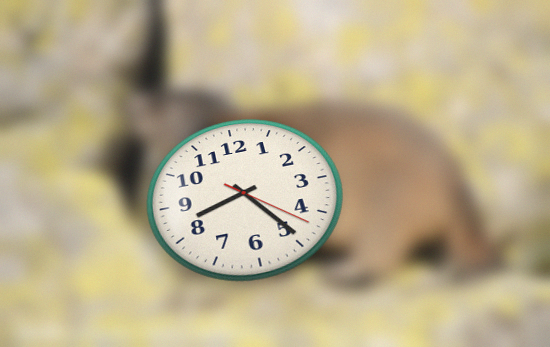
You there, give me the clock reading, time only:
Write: 8:24:22
